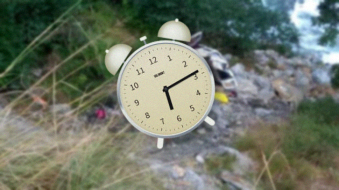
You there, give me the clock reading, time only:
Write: 6:14
